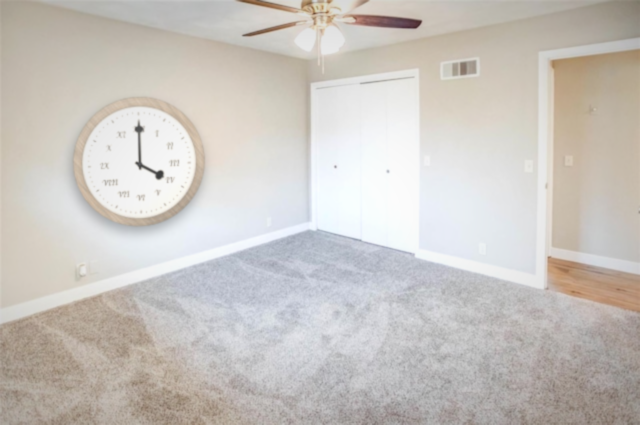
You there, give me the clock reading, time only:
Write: 4:00
